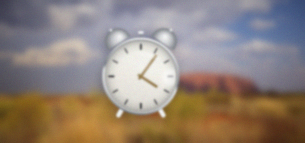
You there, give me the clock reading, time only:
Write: 4:06
